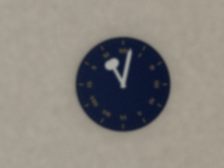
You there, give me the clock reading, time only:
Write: 11:02
